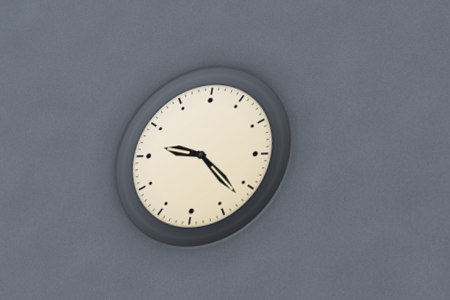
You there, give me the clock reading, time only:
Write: 9:22
